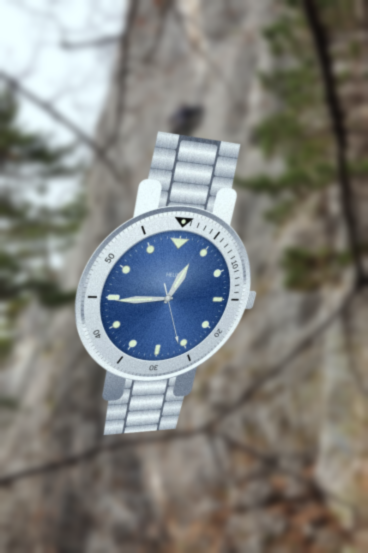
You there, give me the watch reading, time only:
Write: 12:44:26
